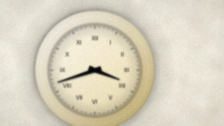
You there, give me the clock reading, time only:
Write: 3:42
